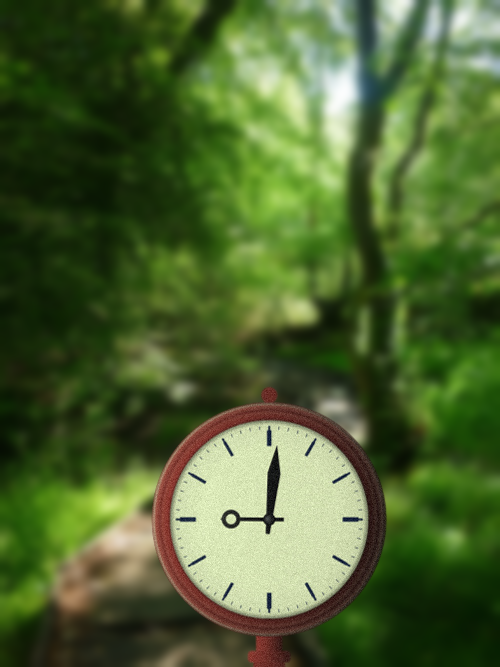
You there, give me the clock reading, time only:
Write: 9:01
